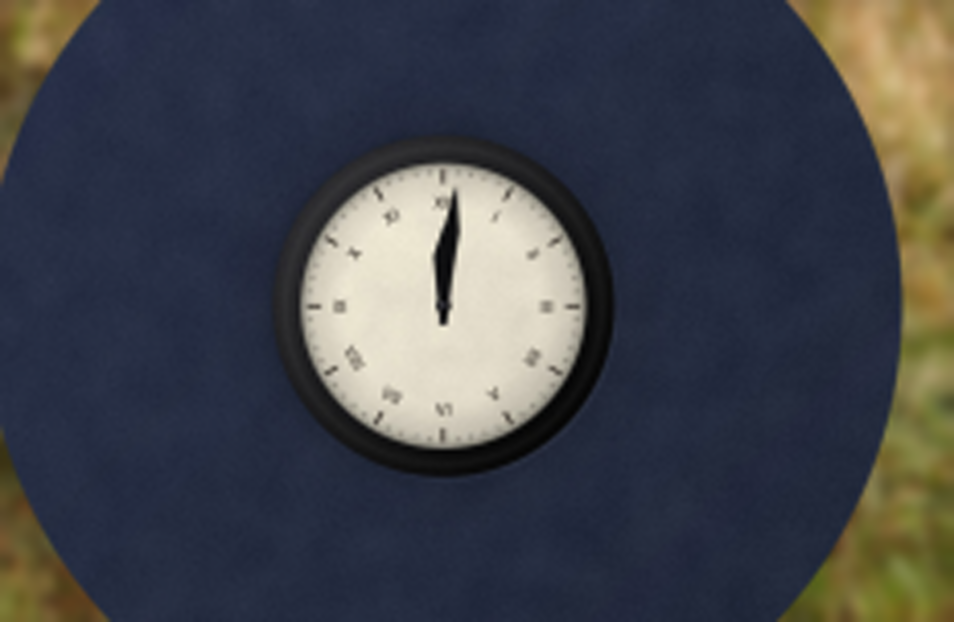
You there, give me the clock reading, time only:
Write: 12:01
